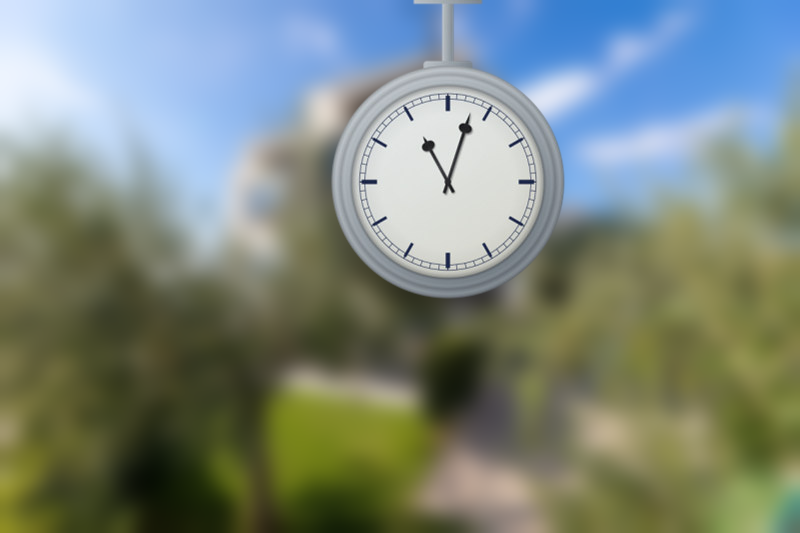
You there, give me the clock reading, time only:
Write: 11:03
